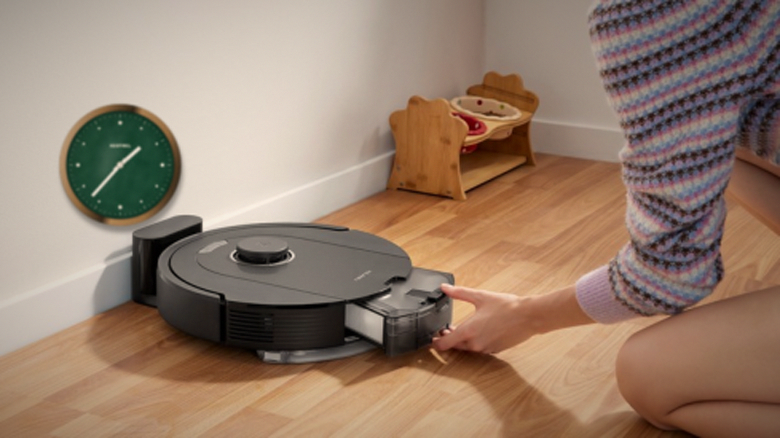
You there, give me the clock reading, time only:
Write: 1:37
